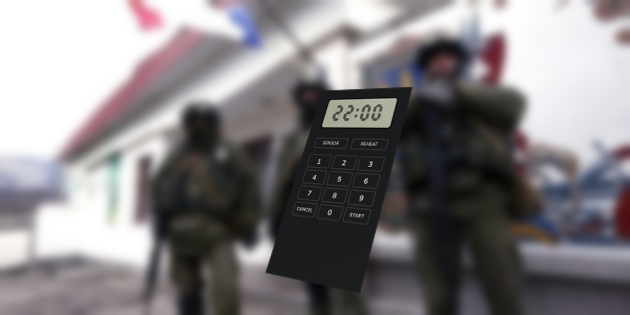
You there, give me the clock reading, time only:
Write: 22:00
